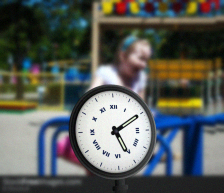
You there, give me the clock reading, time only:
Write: 5:10
